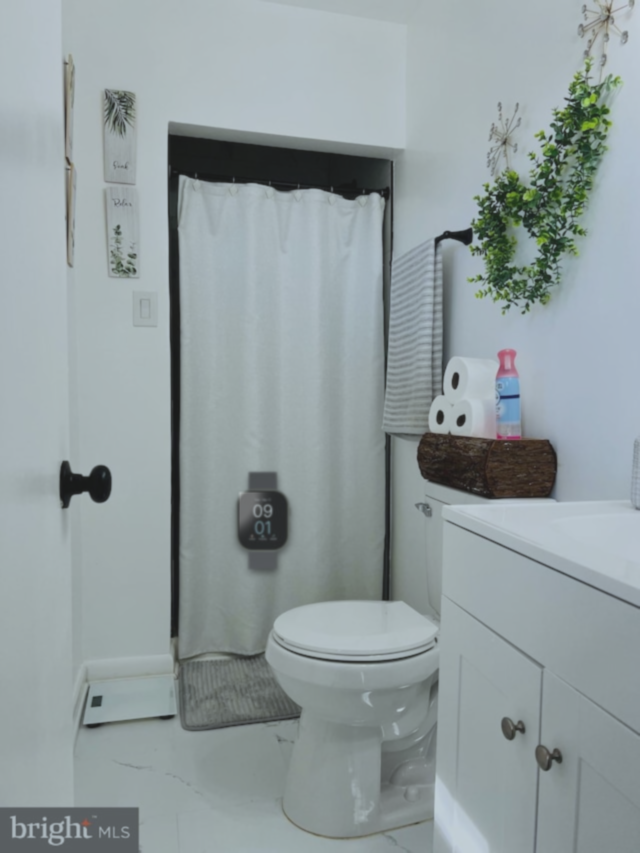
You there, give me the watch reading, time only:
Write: 9:01
